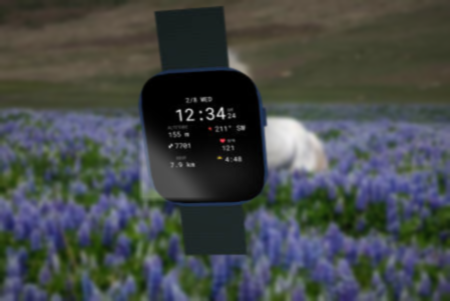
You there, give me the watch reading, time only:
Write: 12:34
